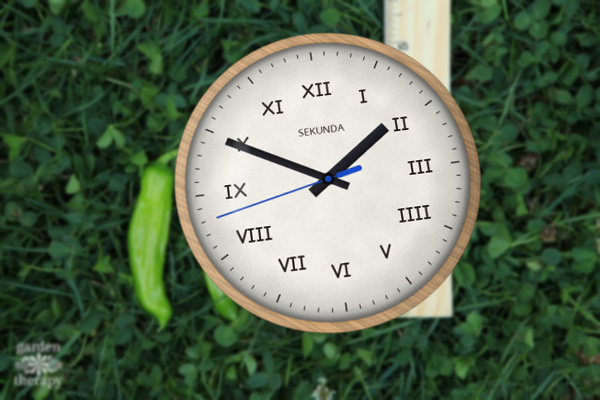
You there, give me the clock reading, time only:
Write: 1:49:43
